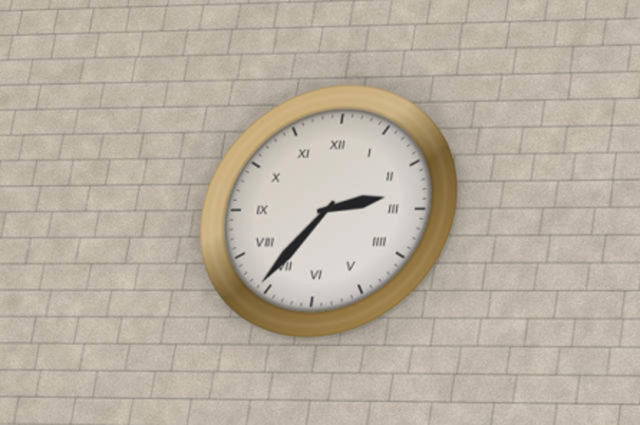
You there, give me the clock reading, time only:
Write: 2:36
